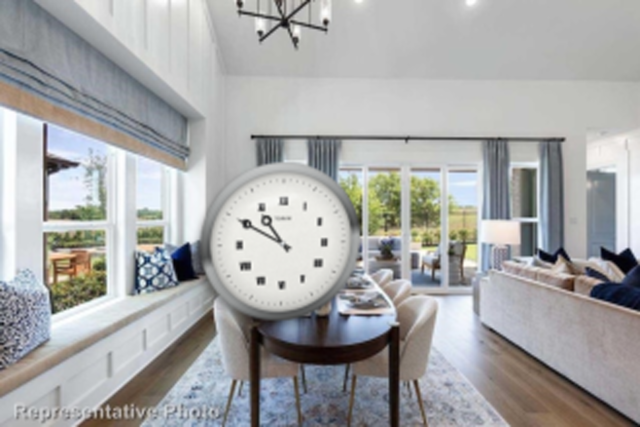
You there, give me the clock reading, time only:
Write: 10:50
